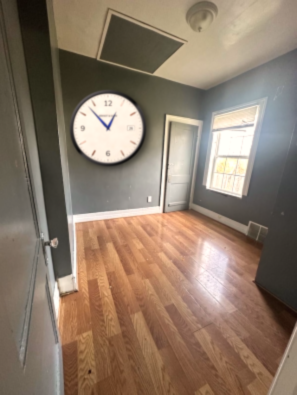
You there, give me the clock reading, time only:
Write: 12:53
